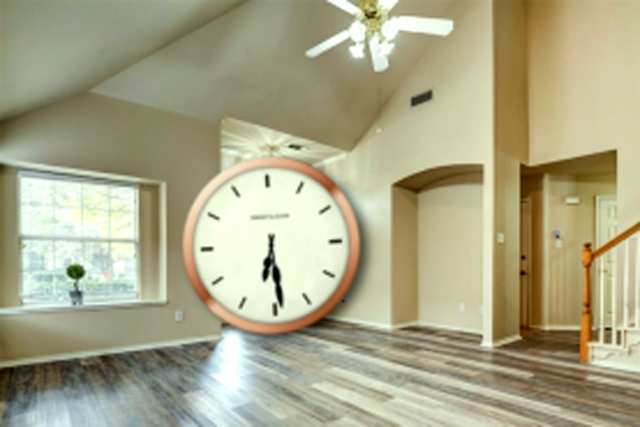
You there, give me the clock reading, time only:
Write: 6:29
